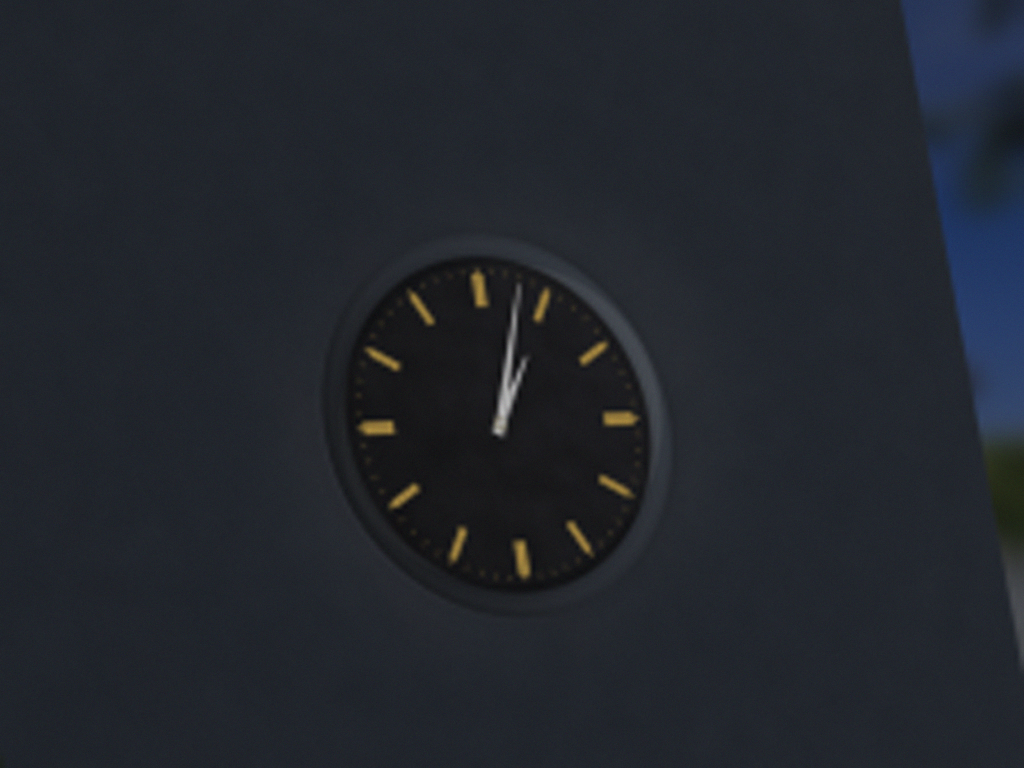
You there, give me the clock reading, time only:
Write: 1:03
